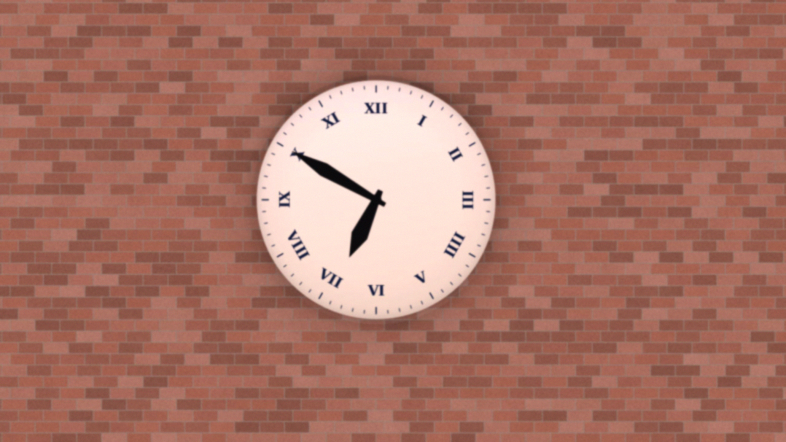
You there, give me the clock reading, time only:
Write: 6:50
